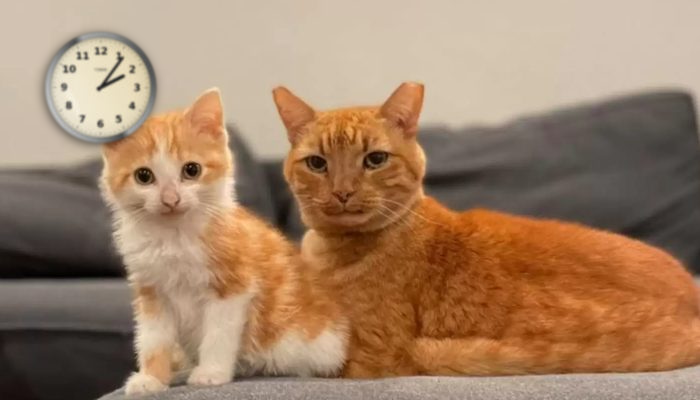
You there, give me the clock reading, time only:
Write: 2:06
